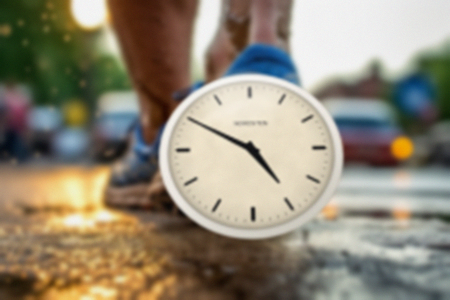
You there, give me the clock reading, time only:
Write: 4:50
